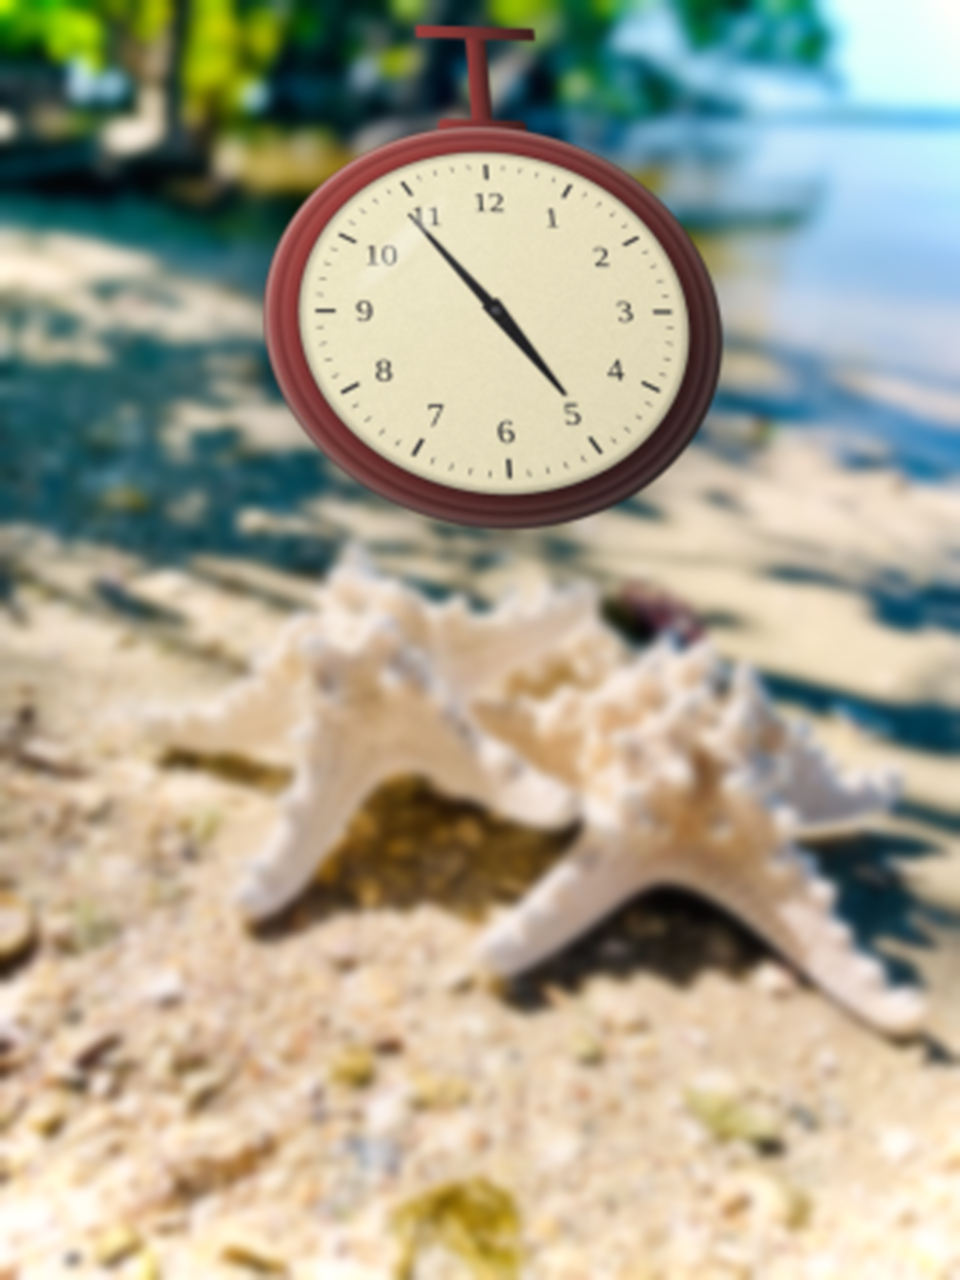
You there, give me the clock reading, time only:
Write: 4:54
